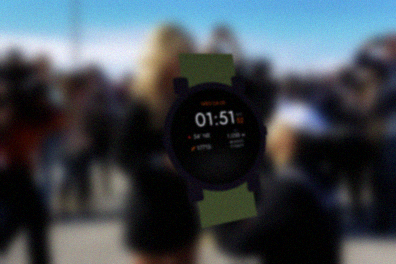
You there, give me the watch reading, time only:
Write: 1:51
